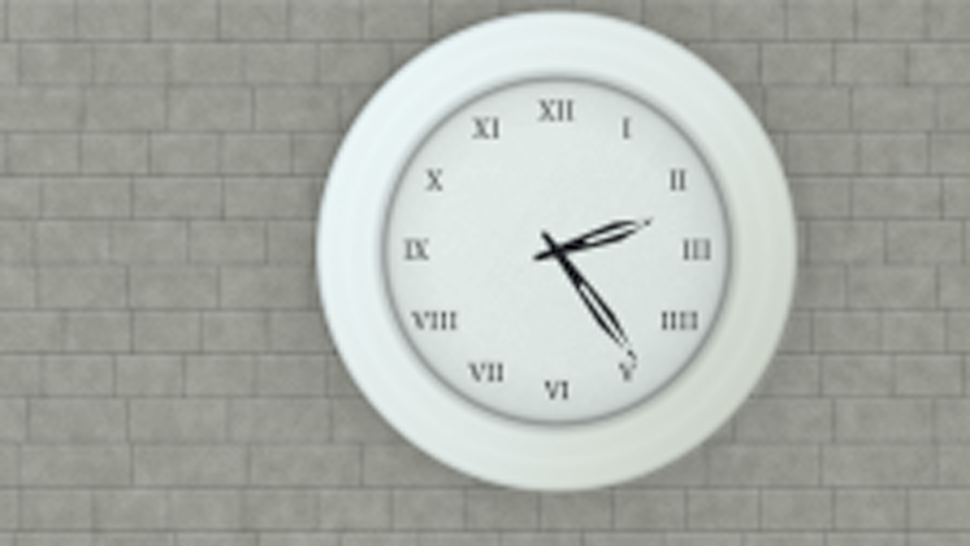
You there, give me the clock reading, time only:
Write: 2:24
